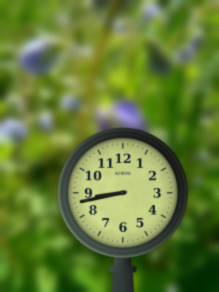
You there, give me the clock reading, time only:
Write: 8:43
